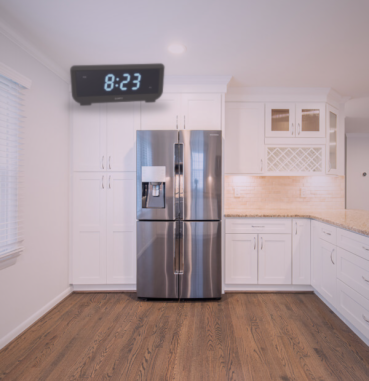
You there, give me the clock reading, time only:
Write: 8:23
